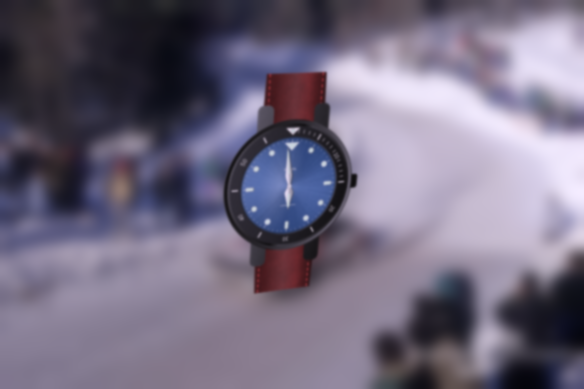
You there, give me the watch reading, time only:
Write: 5:59
